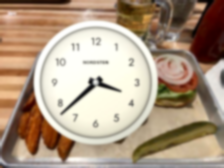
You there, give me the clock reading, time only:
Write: 3:38
